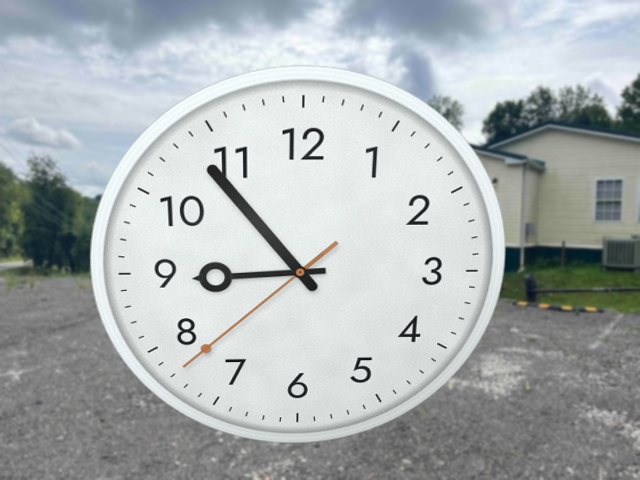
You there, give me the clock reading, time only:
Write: 8:53:38
